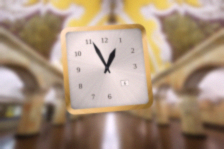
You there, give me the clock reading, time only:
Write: 12:56
